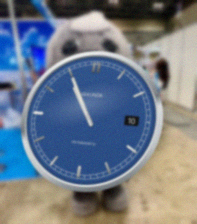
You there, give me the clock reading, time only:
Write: 10:55
